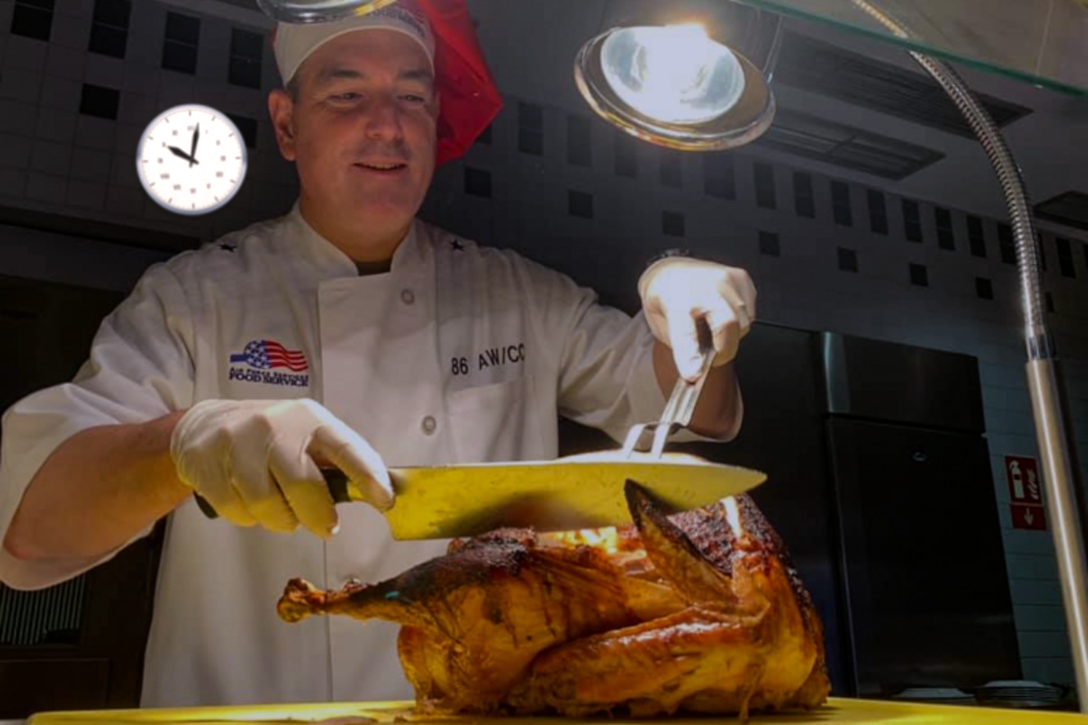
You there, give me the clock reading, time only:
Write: 10:02
